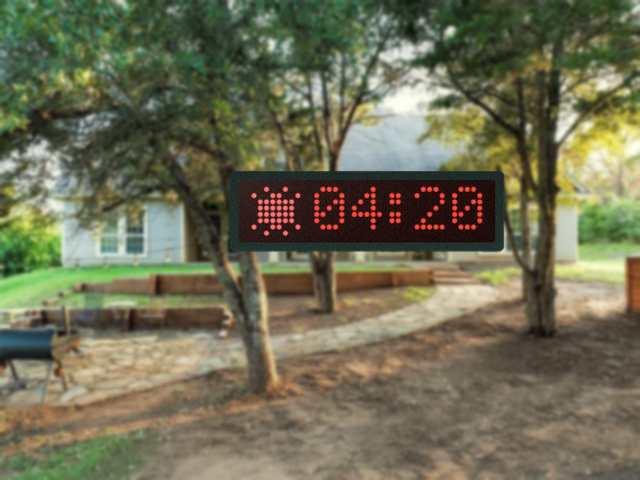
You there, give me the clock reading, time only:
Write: 4:20
